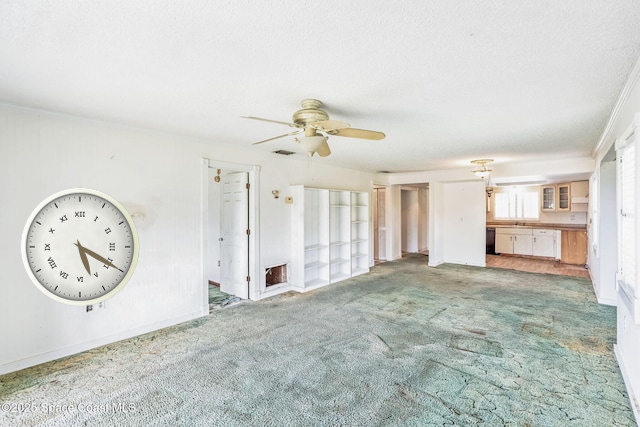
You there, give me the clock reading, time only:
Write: 5:20
